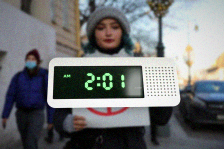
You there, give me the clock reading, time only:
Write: 2:01
